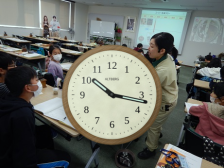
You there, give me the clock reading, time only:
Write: 10:17
